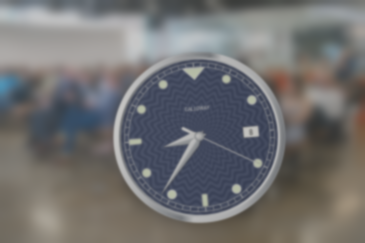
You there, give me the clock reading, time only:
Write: 8:36:20
